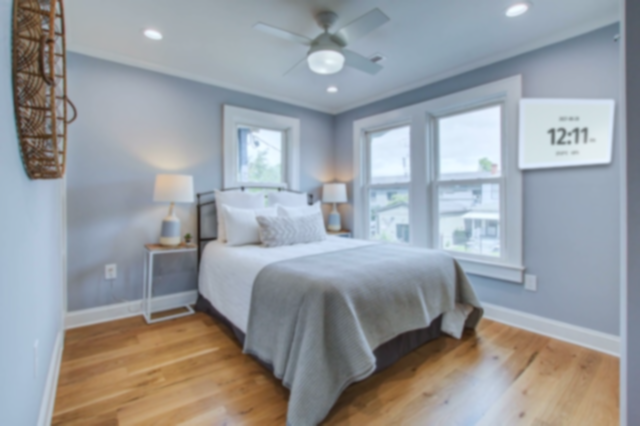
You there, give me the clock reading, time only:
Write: 12:11
